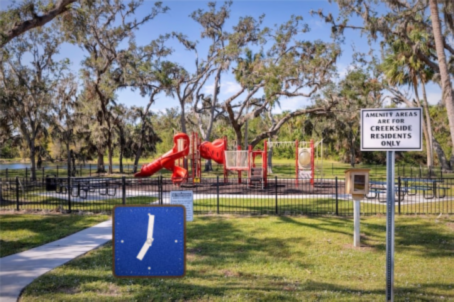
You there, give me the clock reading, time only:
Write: 7:01
